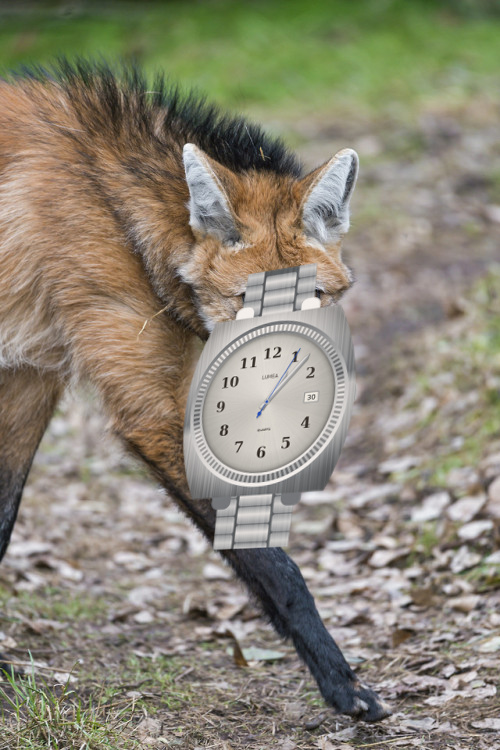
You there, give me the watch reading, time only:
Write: 1:07:05
